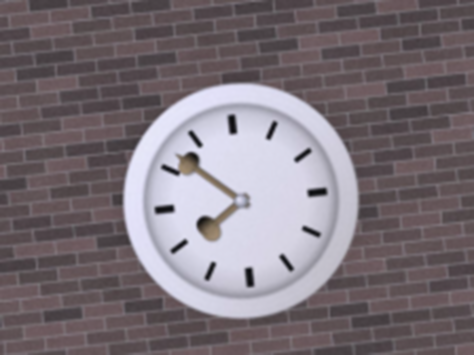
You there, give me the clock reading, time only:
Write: 7:52
